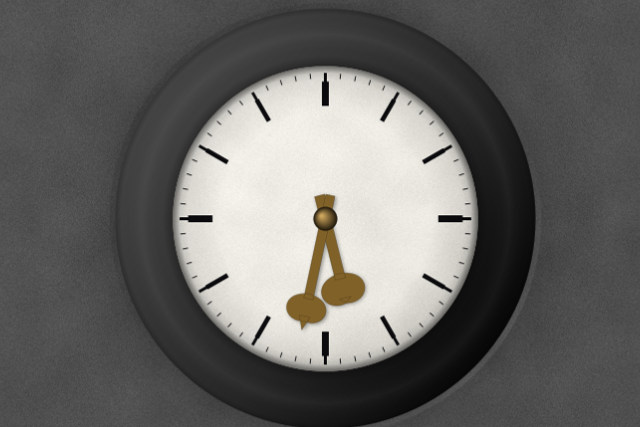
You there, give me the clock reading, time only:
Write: 5:32
